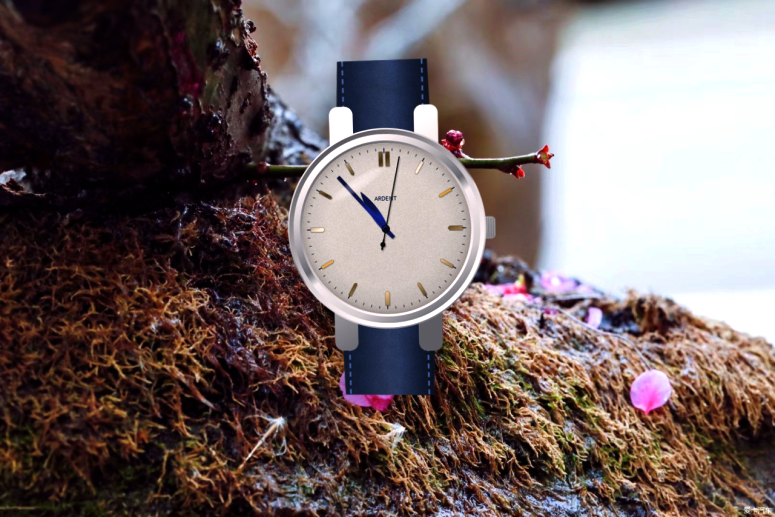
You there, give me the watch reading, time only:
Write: 10:53:02
